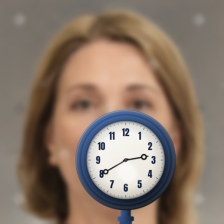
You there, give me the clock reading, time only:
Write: 2:40
